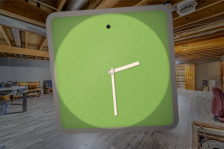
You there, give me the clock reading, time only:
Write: 2:30
